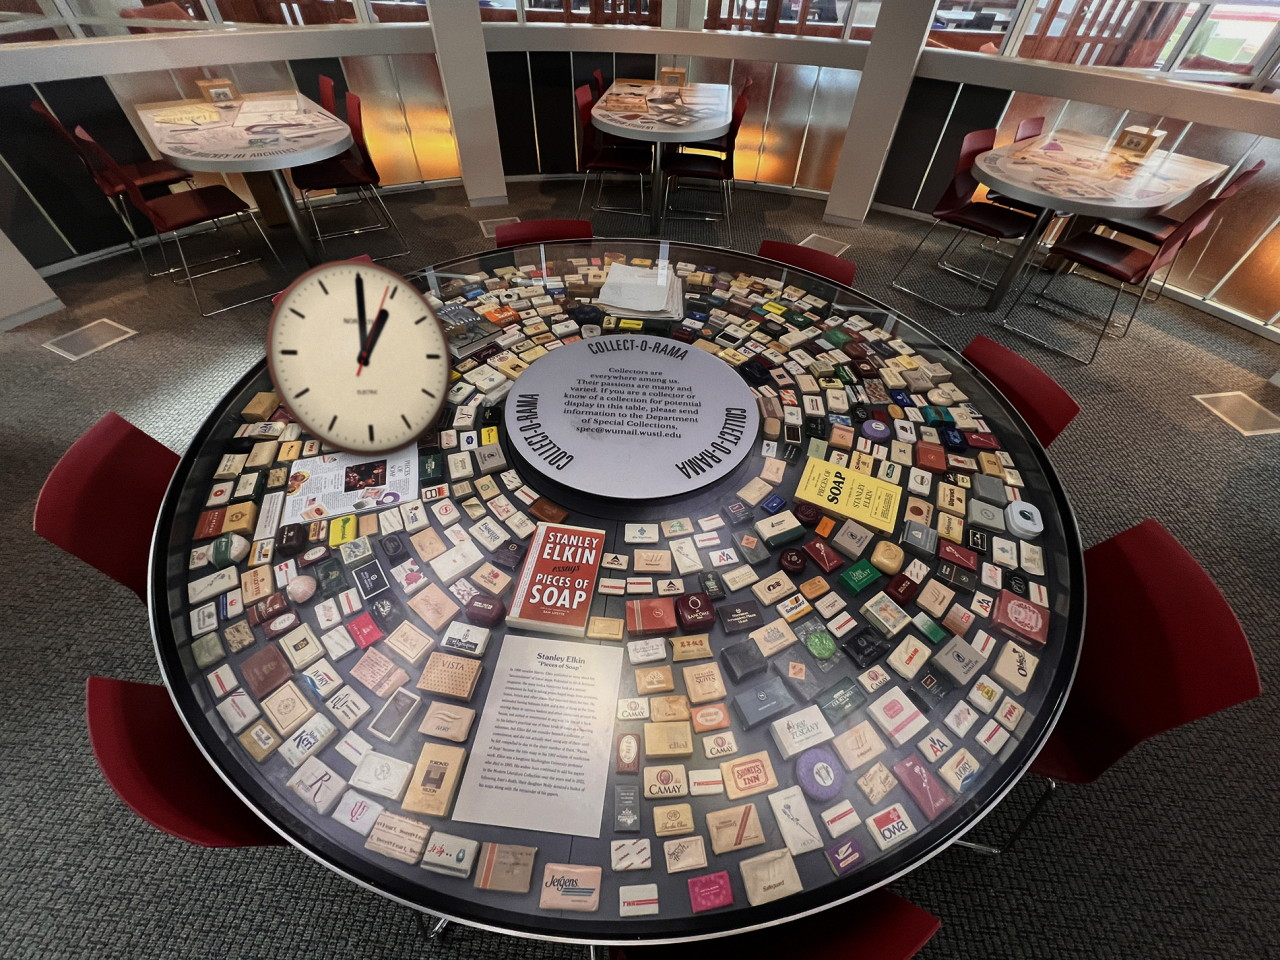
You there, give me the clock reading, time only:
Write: 1:00:04
